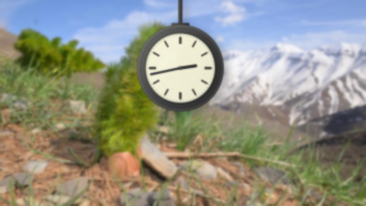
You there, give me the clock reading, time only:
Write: 2:43
